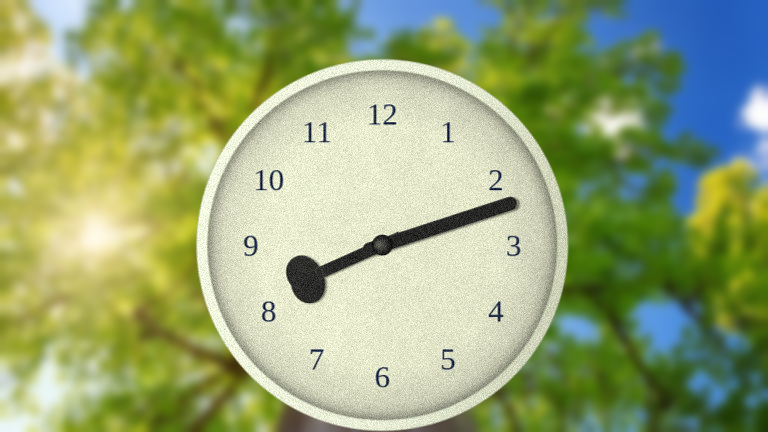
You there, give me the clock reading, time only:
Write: 8:12
